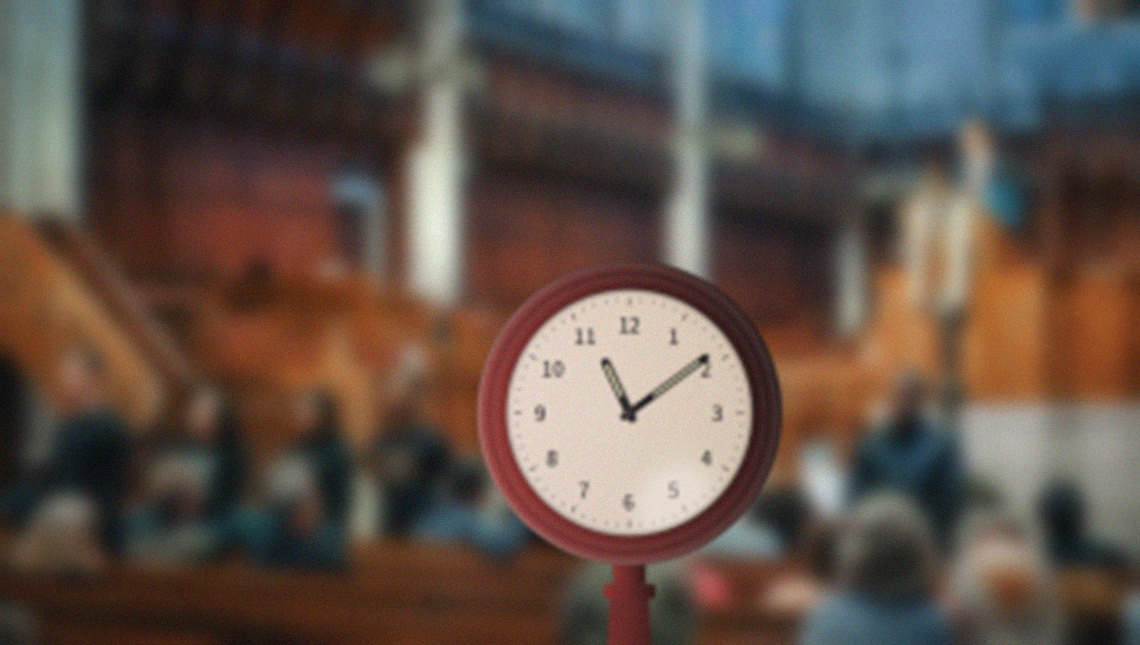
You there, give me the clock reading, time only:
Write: 11:09
